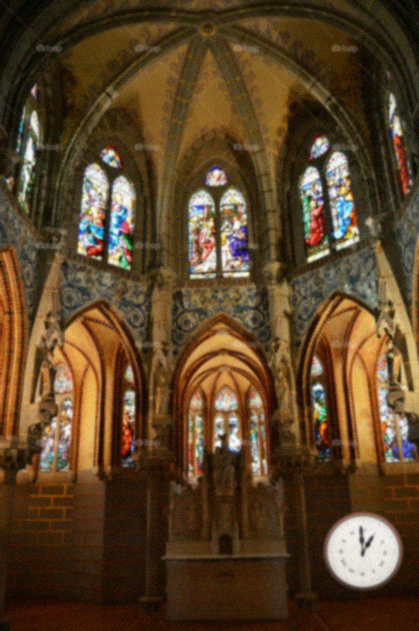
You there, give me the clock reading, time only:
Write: 12:59
